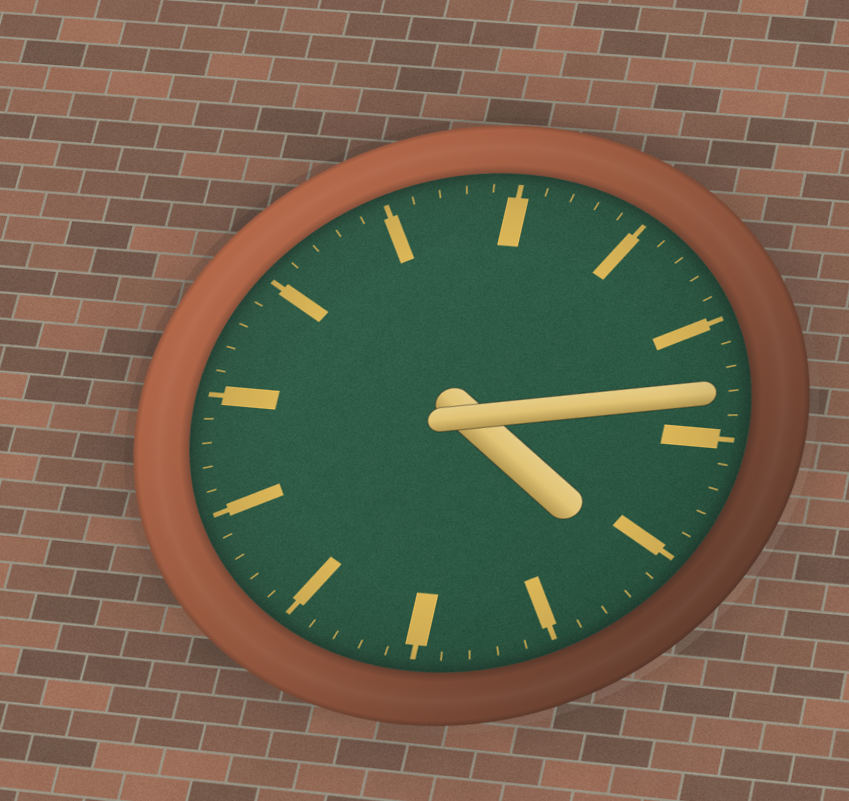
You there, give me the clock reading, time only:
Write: 4:13
